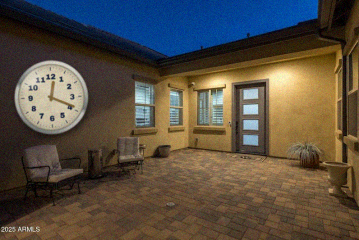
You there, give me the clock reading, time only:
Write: 12:19
